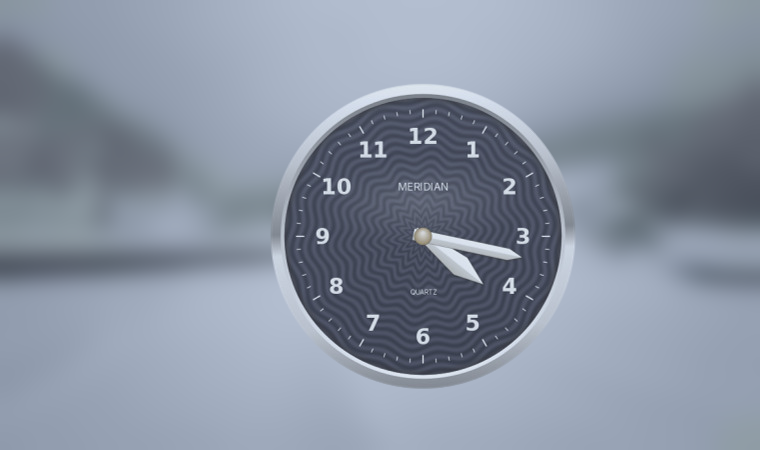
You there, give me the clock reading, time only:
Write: 4:17
